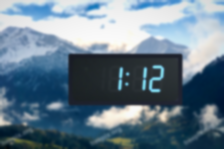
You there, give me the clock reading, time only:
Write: 1:12
